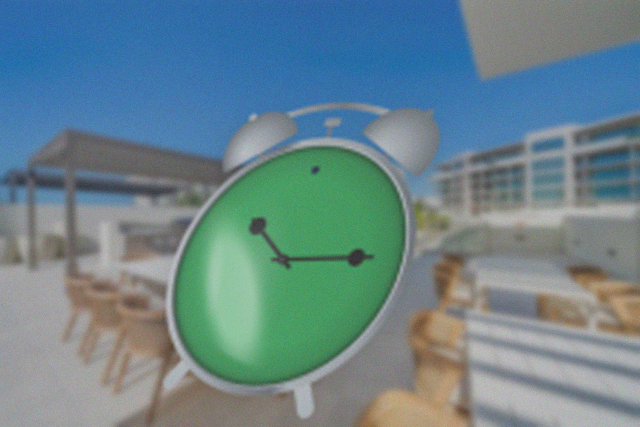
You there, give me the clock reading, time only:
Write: 10:14
